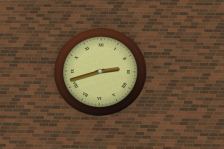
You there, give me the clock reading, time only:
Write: 2:42
